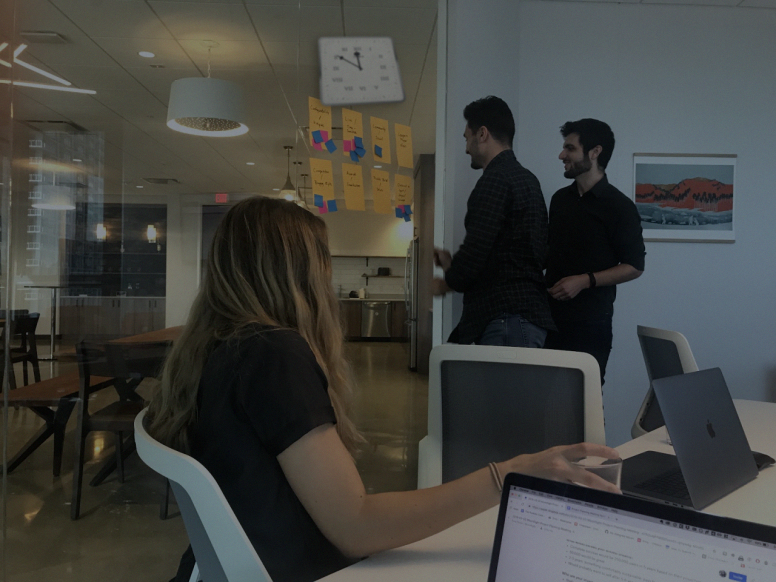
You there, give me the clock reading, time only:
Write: 11:51
